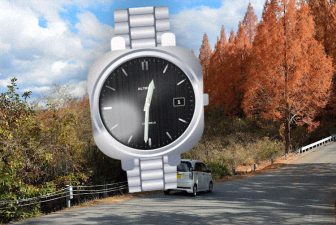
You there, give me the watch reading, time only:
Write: 12:31
